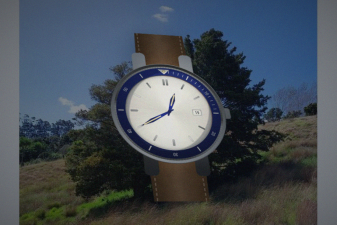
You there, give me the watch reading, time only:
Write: 12:40
